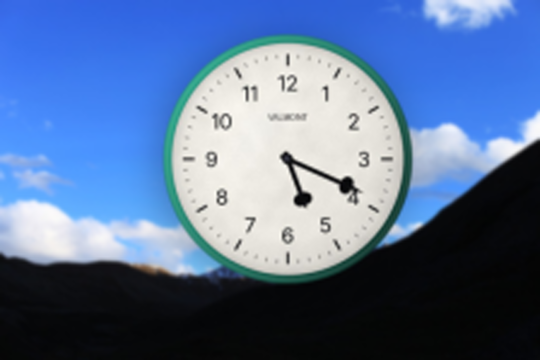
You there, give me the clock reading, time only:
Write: 5:19
